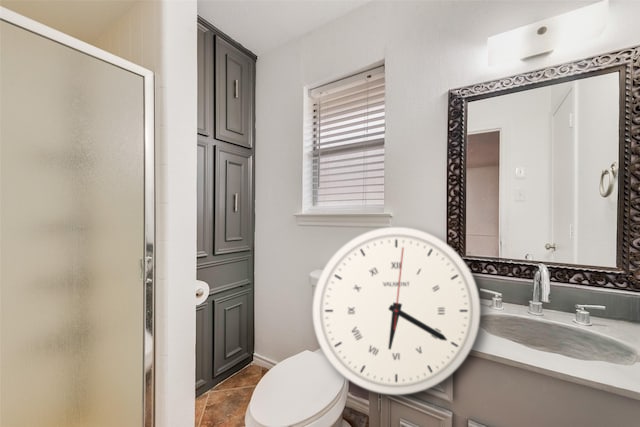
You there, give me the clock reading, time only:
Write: 6:20:01
